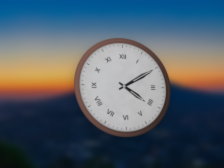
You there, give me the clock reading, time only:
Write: 4:10
